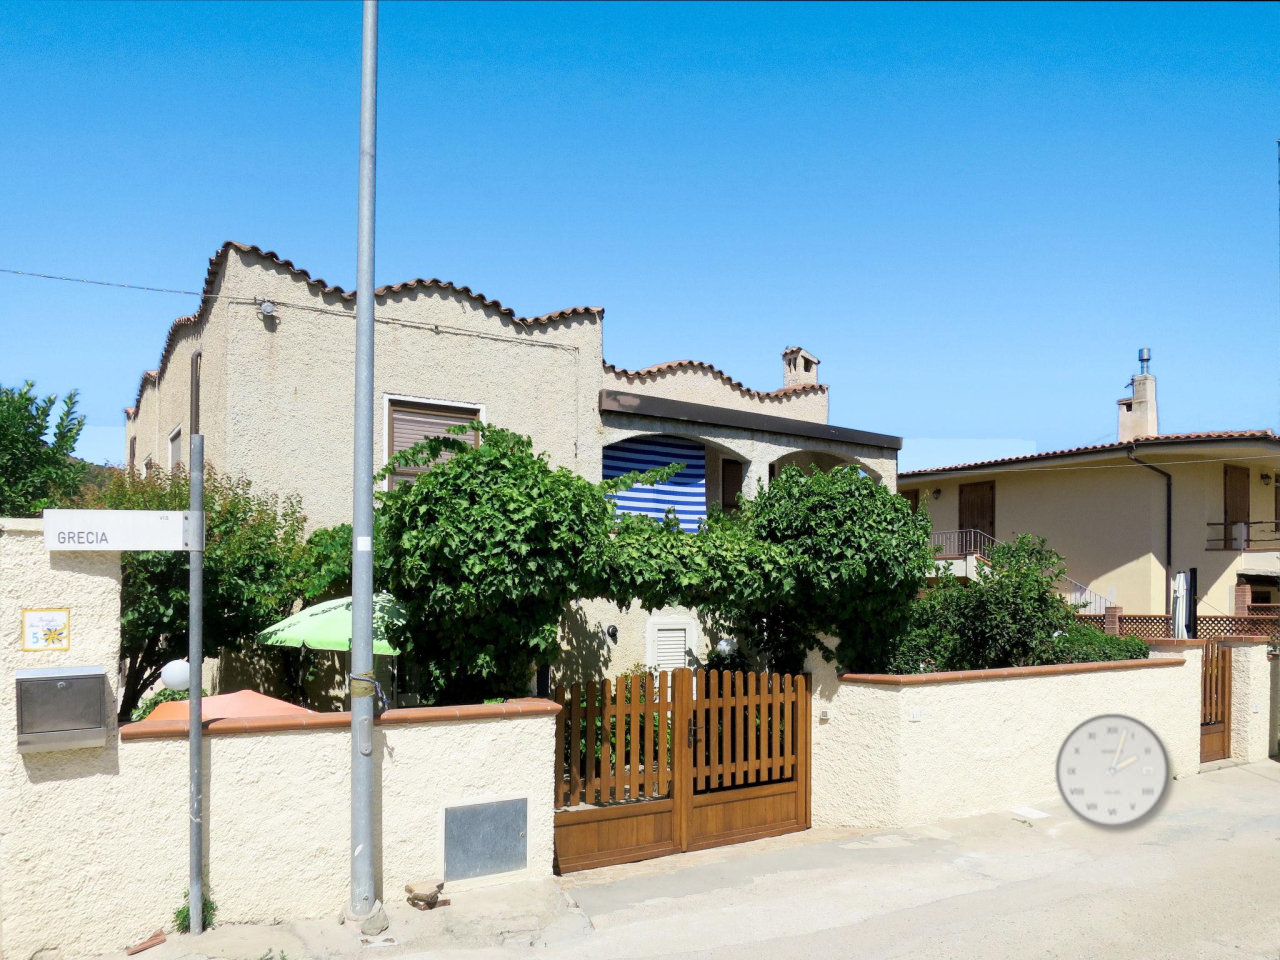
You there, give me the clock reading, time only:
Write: 2:03
